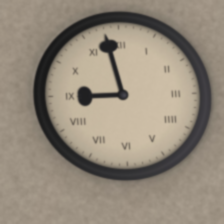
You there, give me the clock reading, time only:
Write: 8:58
